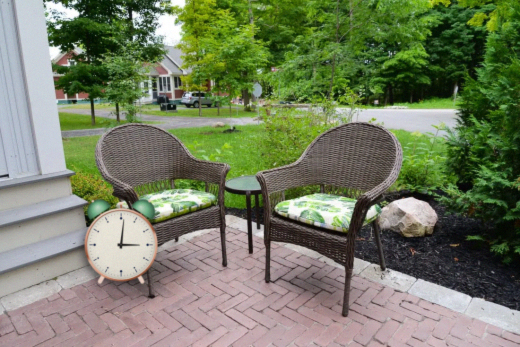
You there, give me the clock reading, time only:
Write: 3:01
